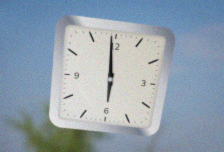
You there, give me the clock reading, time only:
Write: 5:59
